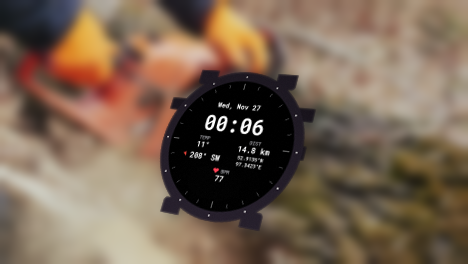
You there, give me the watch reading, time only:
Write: 0:06
